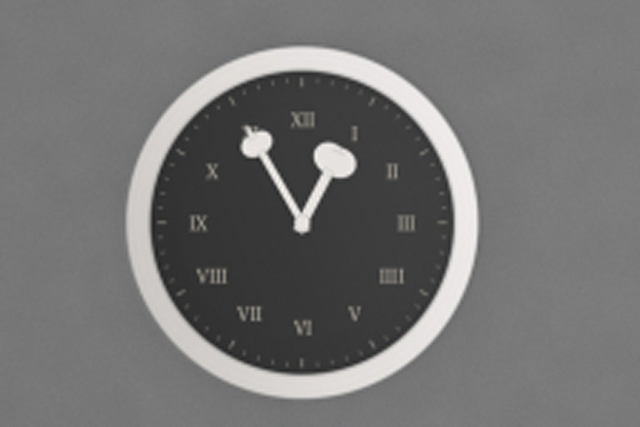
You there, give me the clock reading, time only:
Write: 12:55
